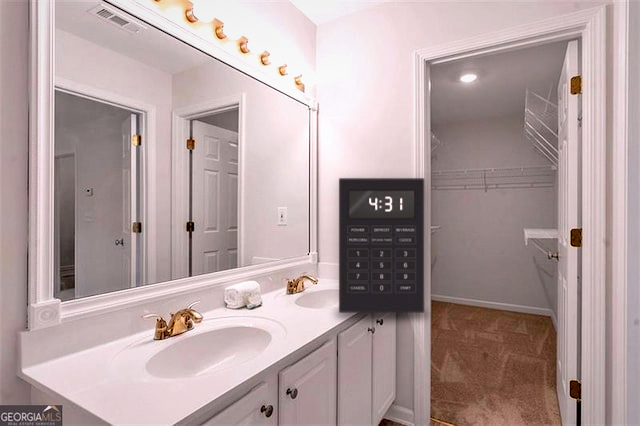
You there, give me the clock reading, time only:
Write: 4:31
